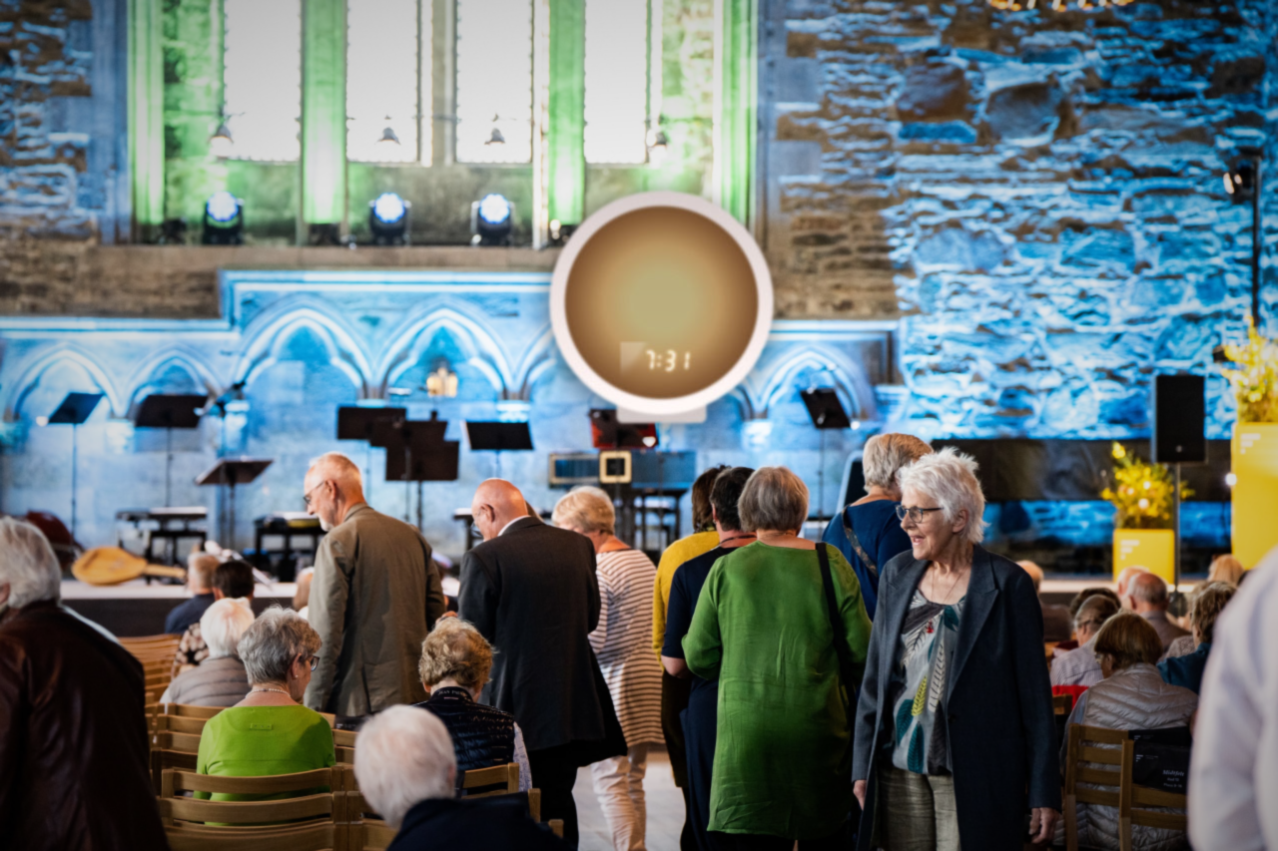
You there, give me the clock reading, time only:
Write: 7:31
